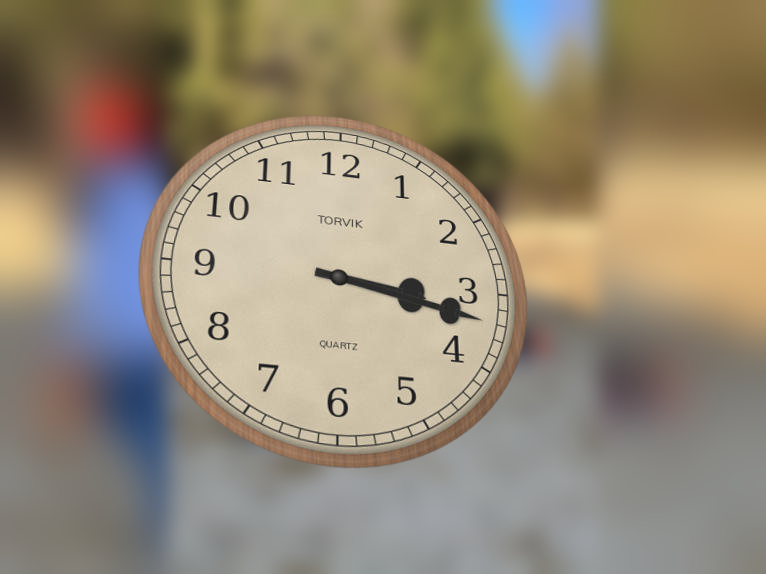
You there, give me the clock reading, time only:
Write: 3:17
